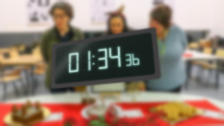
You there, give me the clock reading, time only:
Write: 1:34:36
